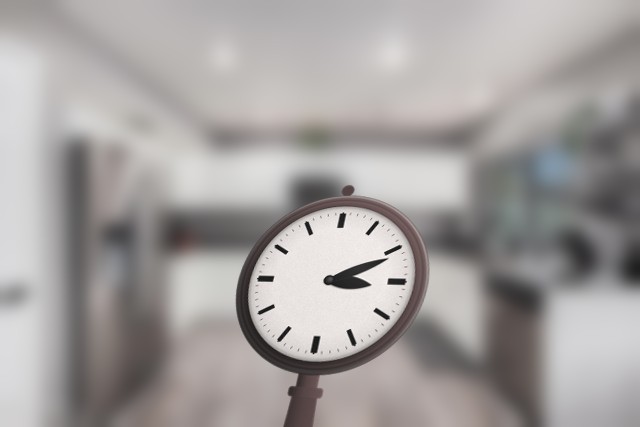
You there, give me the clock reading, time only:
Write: 3:11
